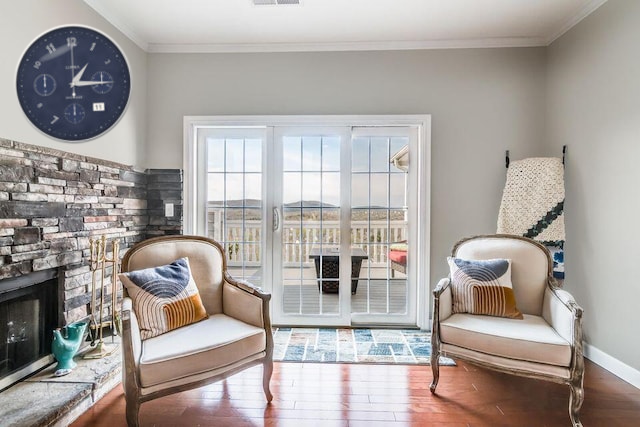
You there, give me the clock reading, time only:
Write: 1:15
